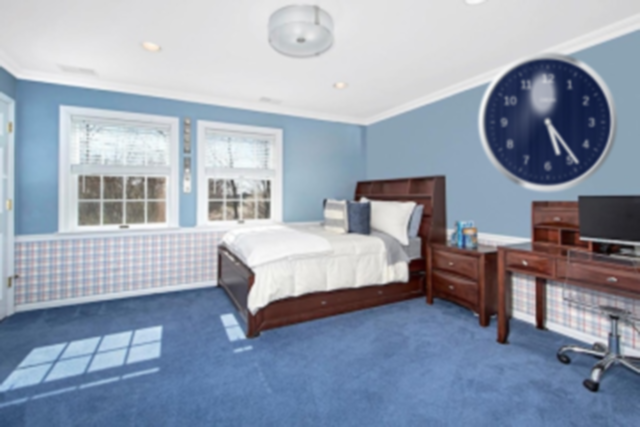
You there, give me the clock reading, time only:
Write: 5:24
